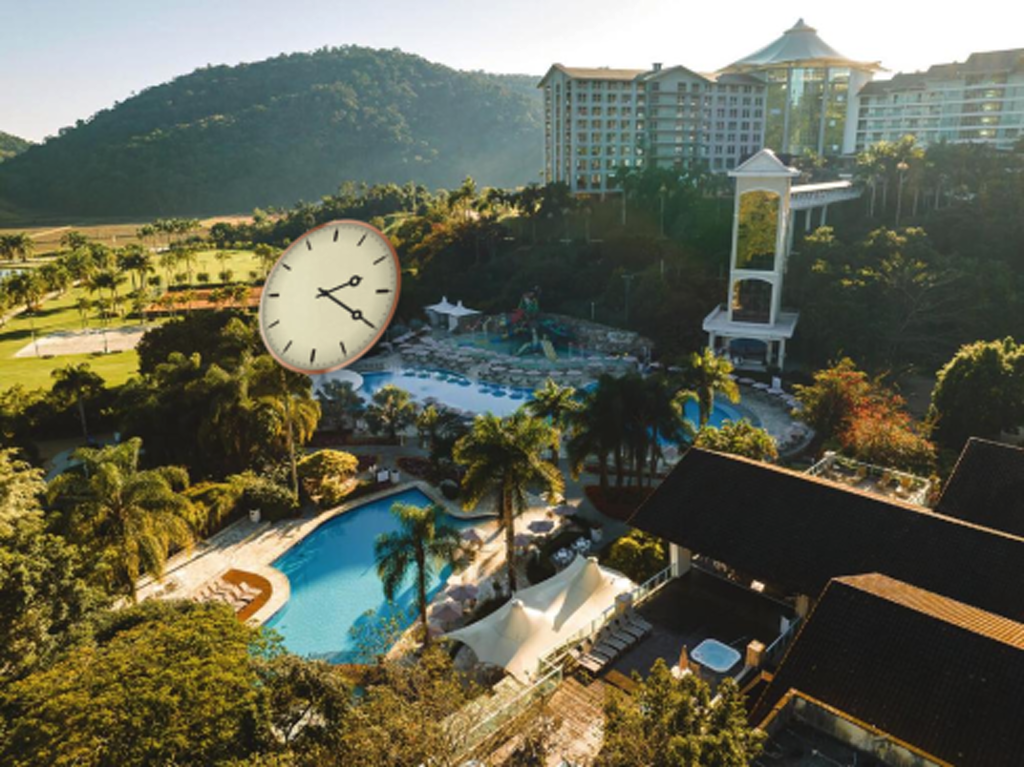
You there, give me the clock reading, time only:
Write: 2:20
